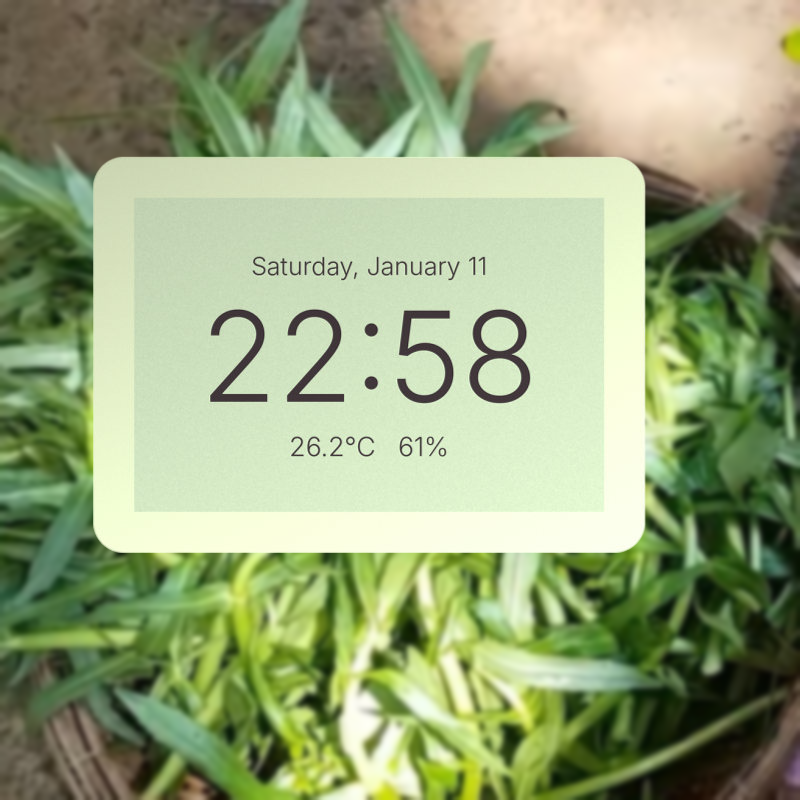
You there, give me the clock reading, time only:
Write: 22:58
